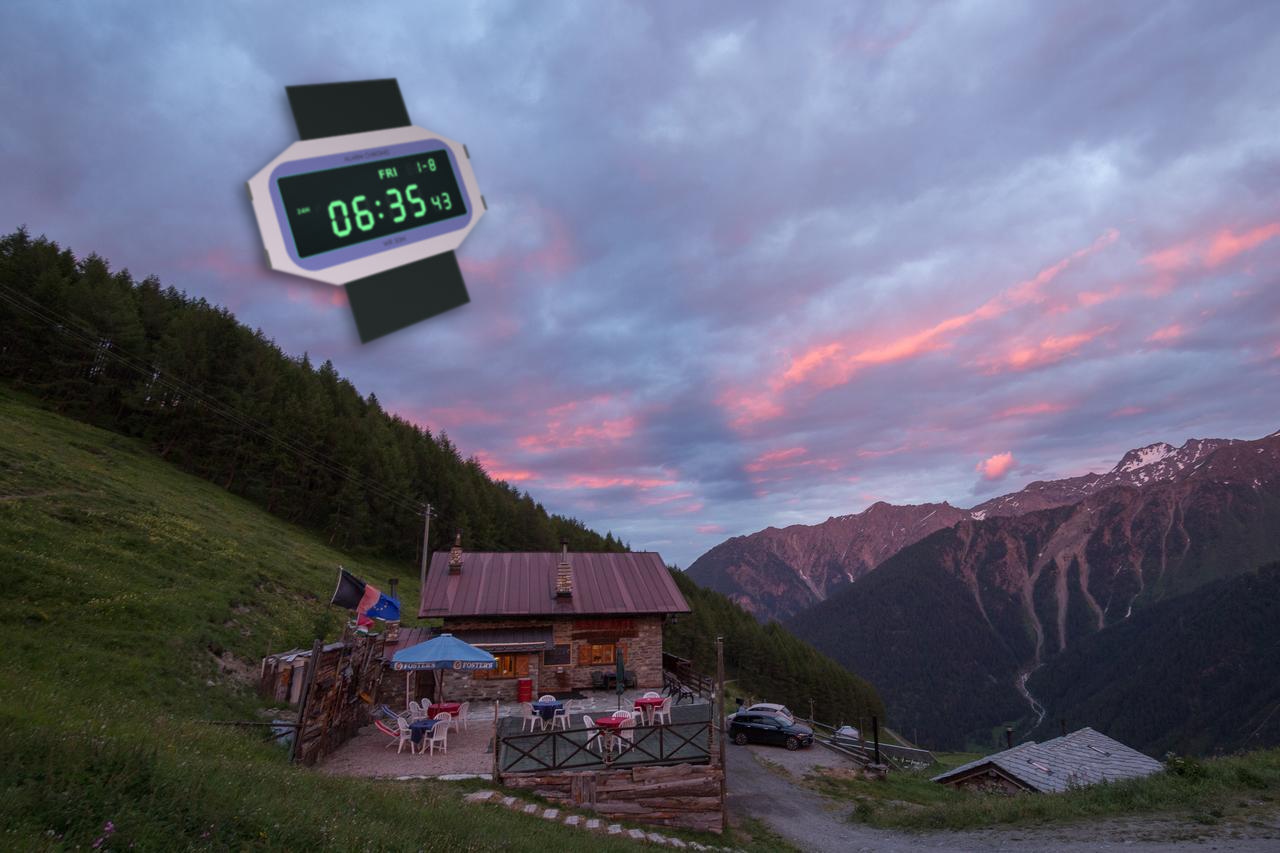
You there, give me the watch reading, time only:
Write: 6:35:43
